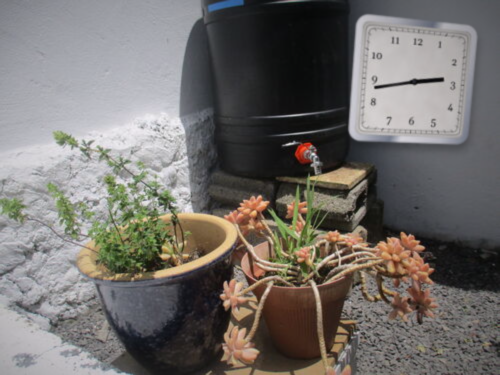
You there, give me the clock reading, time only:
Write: 2:43
